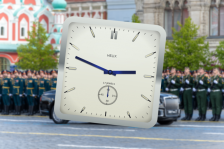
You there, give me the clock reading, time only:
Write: 2:48
